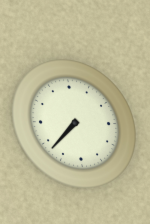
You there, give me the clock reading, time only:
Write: 7:38
